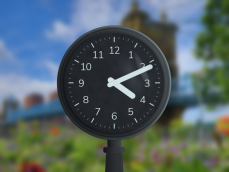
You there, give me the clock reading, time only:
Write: 4:11
